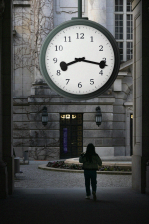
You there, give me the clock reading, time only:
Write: 8:17
